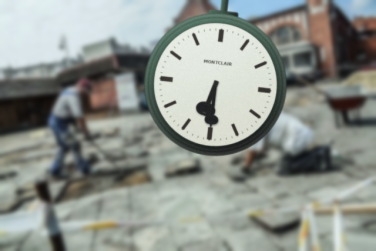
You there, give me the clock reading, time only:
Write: 6:30
